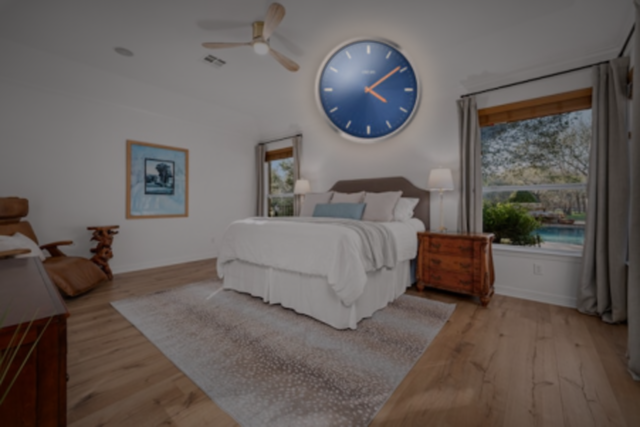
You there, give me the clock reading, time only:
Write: 4:09
